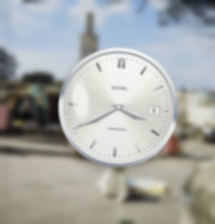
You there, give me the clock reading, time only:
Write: 3:40
